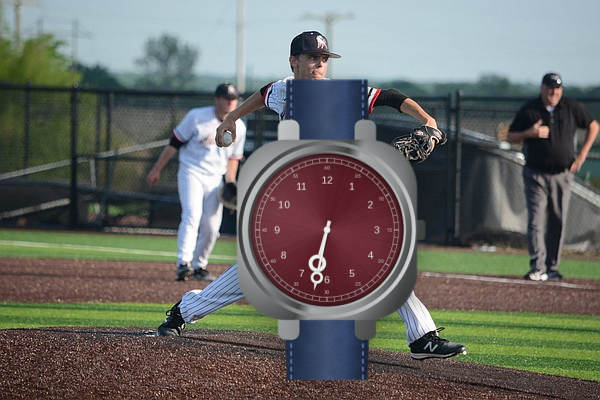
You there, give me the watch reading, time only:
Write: 6:32
